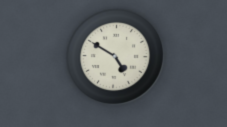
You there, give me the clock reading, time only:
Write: 4:50
